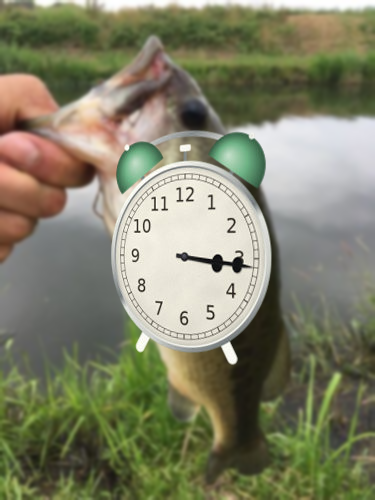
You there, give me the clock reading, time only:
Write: 3:16
